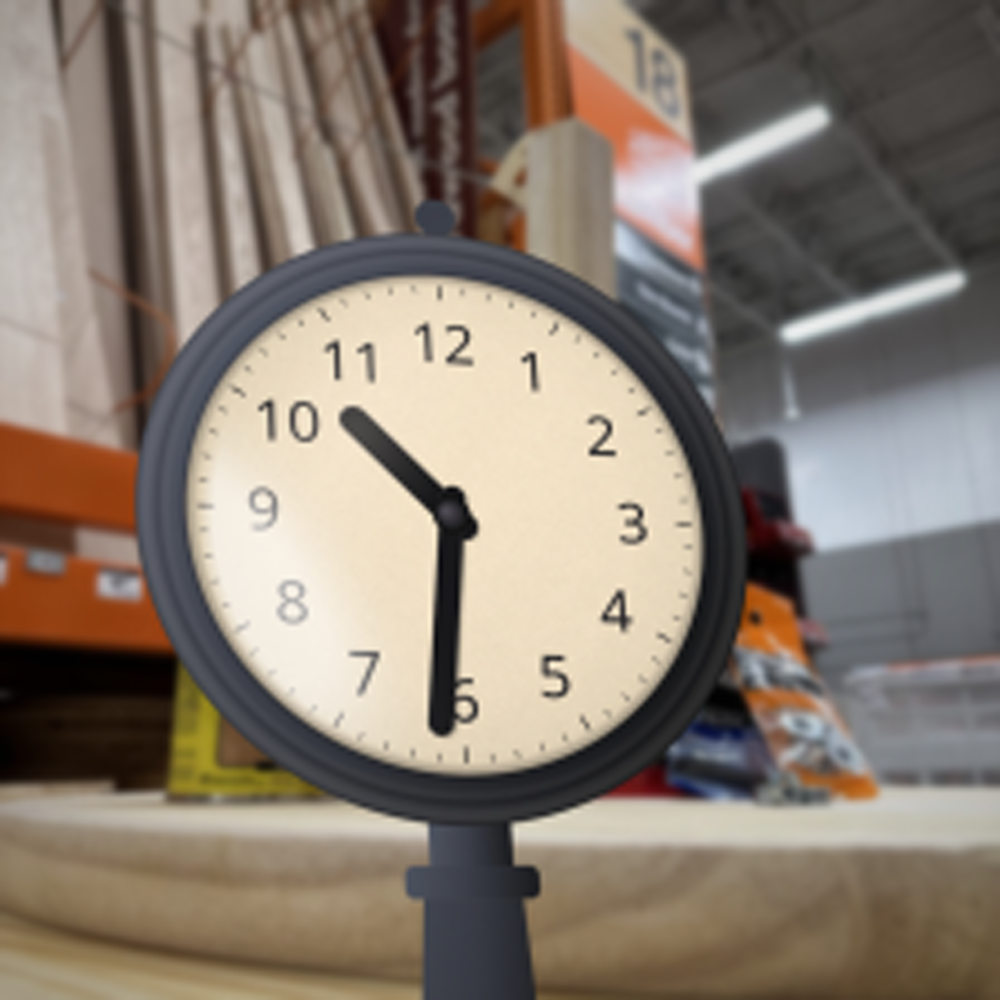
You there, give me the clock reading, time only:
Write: 10:31
